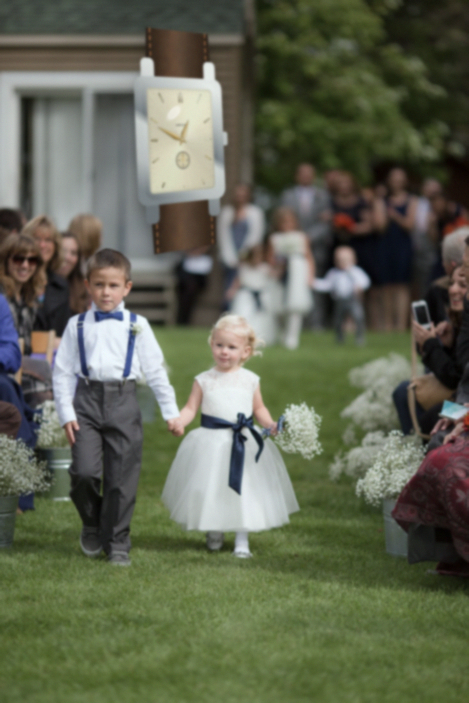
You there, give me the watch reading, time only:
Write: 12:49
